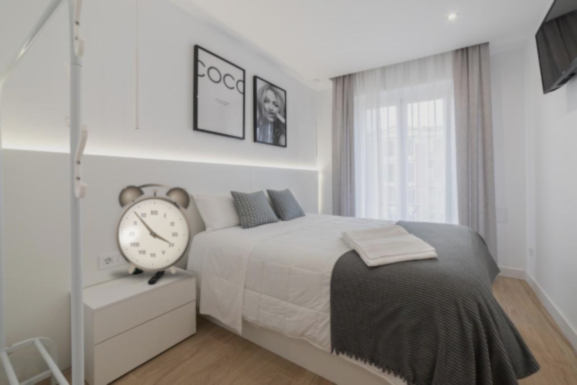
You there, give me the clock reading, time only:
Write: 3:53
